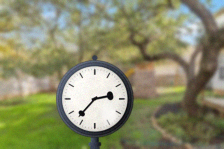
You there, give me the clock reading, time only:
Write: 2:37
